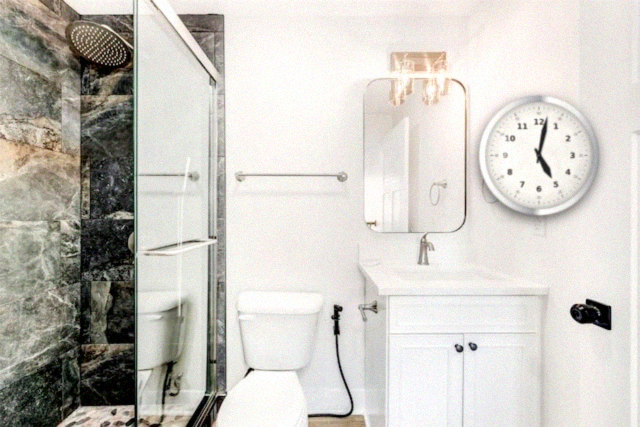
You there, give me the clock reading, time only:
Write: 5:02
